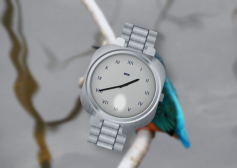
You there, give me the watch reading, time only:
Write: 1:40
